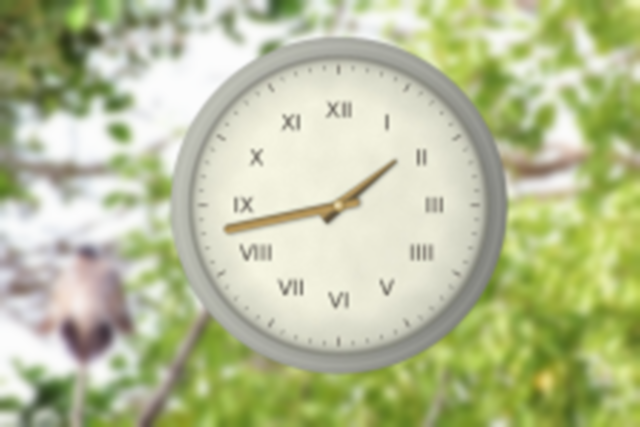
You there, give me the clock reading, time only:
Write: 1:43
